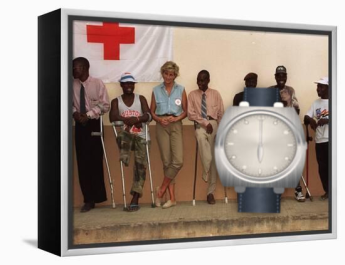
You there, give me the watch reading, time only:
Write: 6:00
